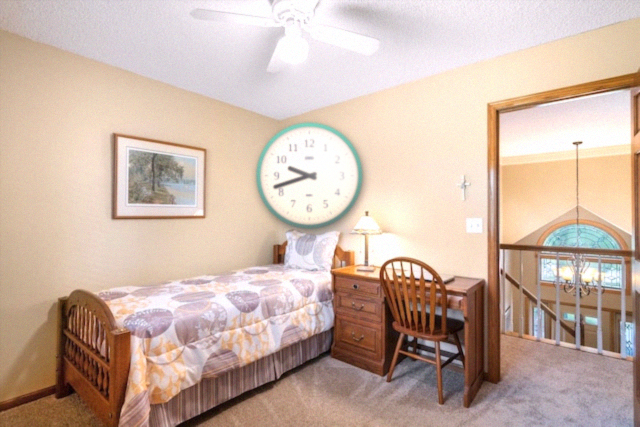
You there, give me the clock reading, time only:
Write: 9:42
